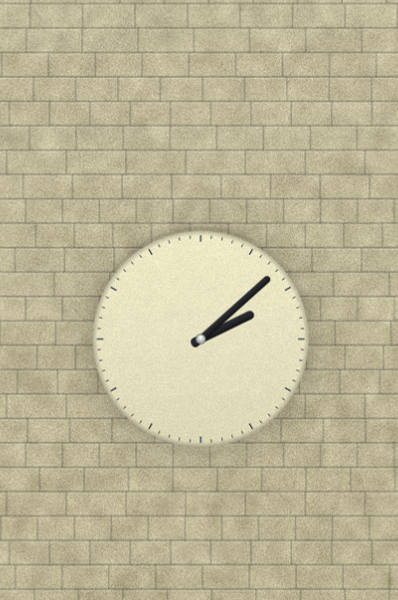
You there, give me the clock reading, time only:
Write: 2:08
